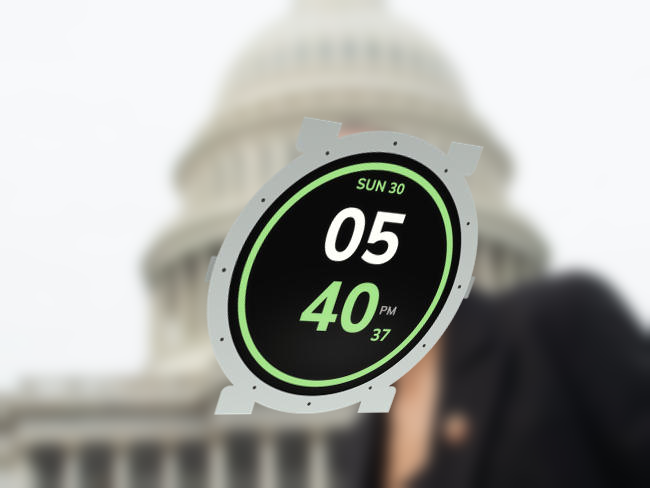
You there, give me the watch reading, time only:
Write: 5:40:37
